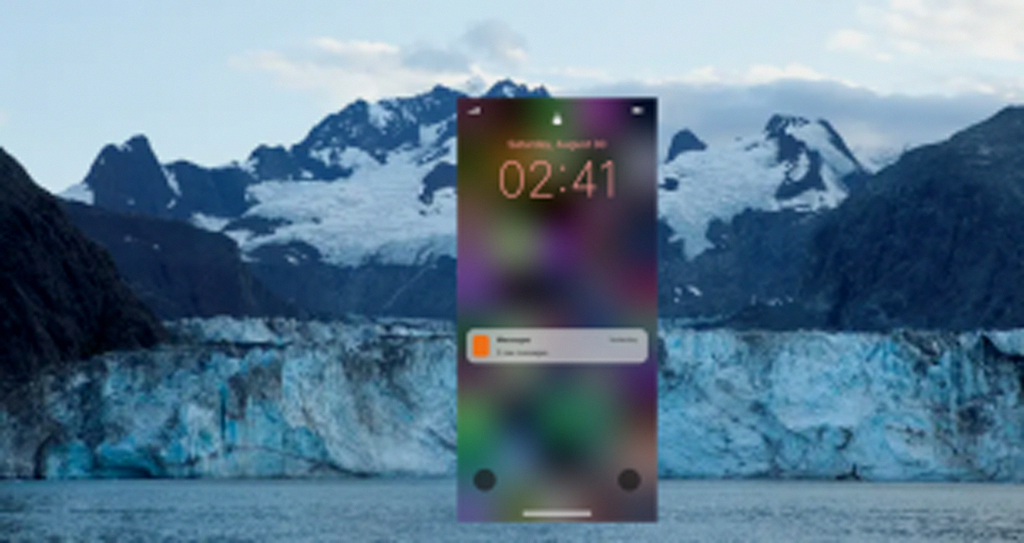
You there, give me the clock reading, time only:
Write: 2:41
